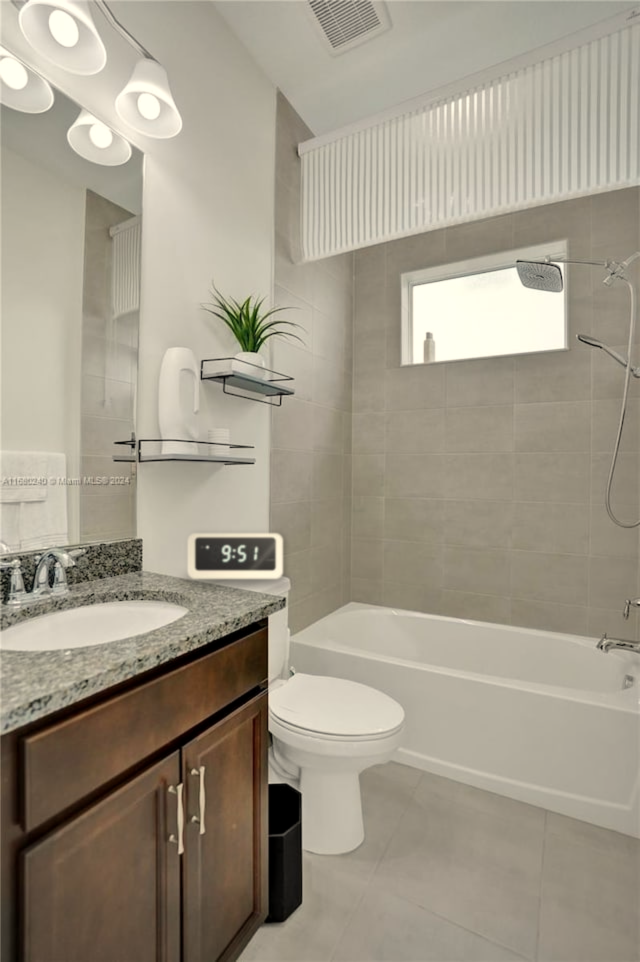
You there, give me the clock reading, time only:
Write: 9:51
